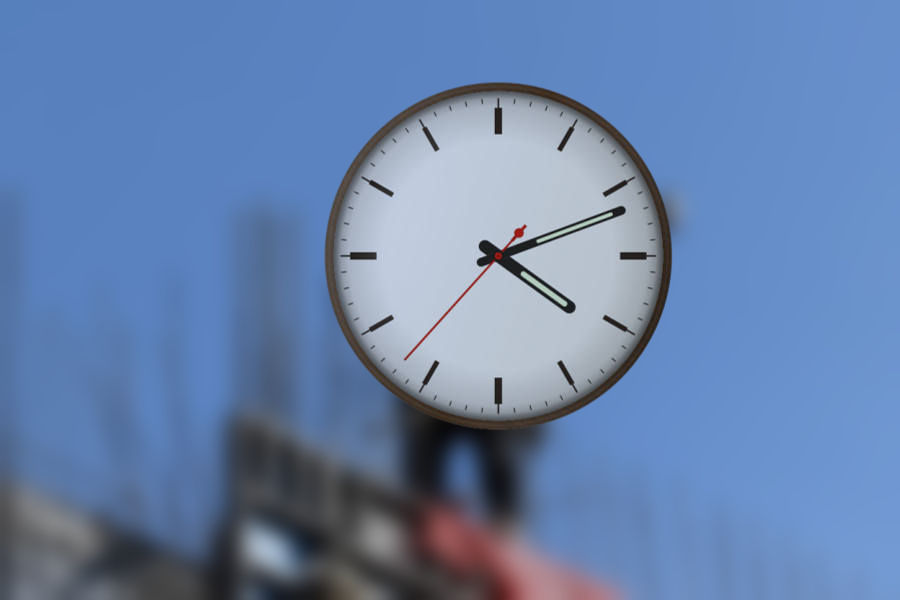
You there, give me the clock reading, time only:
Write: 4:11:37
